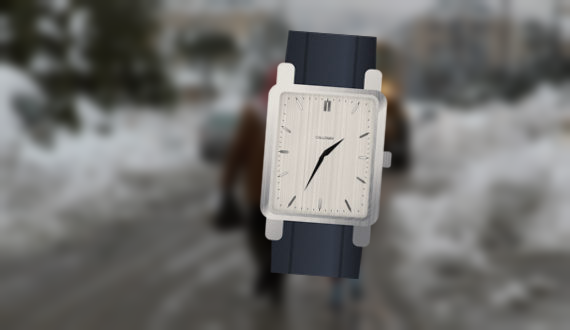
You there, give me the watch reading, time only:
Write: 1:34
